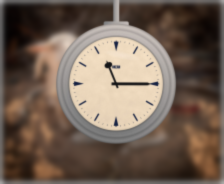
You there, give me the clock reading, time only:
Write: 11:15
